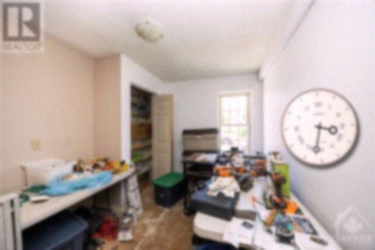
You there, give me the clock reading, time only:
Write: 3:32
